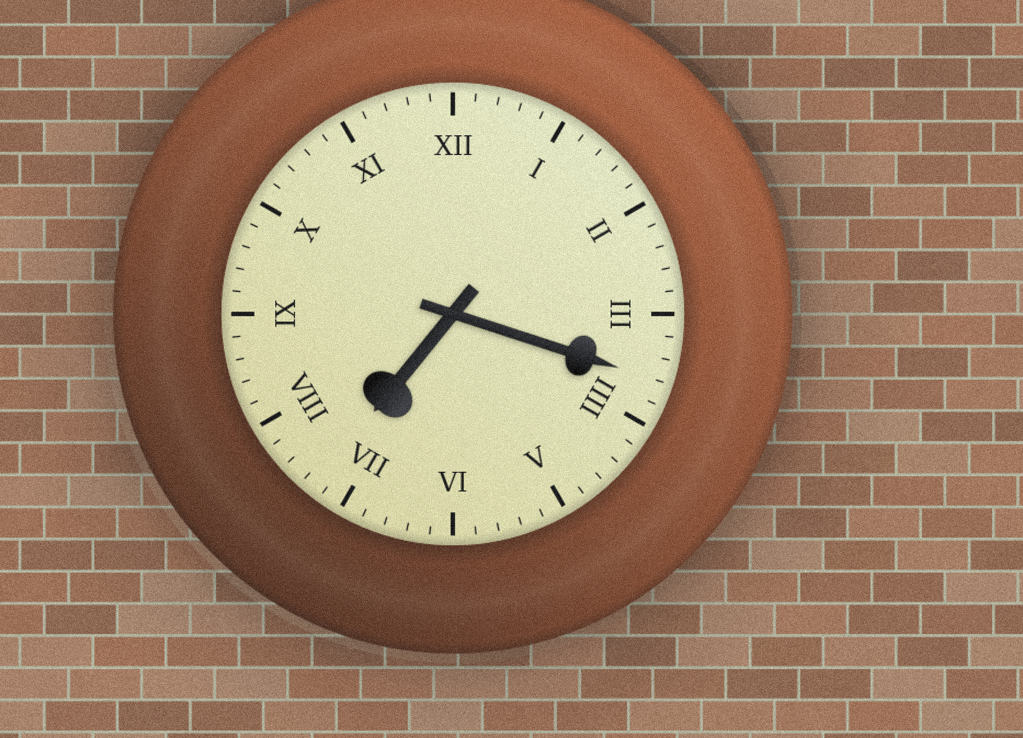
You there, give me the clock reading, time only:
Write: 7:18
